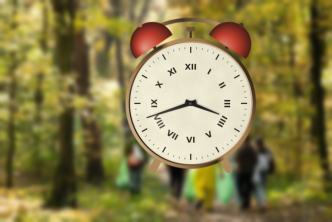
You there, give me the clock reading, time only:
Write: 3:42
